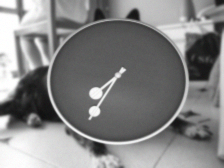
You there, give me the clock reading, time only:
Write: 7:35
